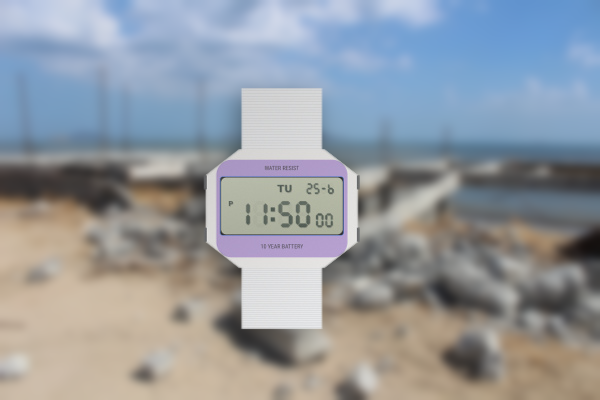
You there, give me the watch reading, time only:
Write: 11:50:00
